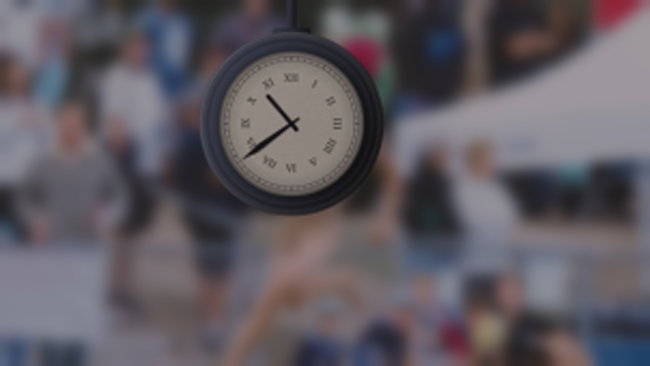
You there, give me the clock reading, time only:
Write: 10:39
